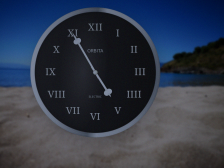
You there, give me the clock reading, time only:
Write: 4:55
